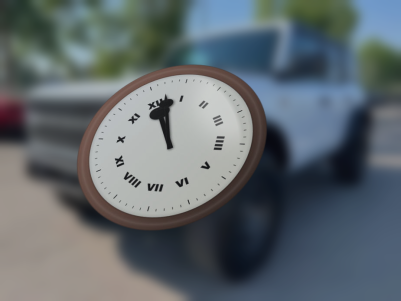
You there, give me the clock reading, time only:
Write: 12:02
